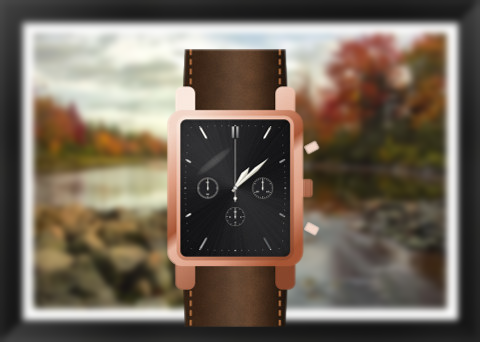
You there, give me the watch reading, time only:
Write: 1:08
